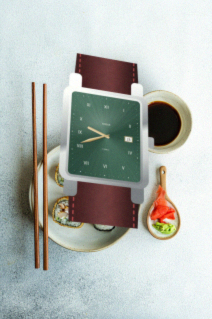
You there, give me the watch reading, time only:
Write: 9:41
